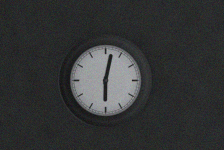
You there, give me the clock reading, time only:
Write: 6:02
